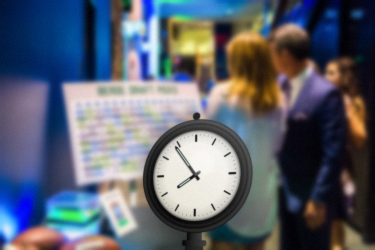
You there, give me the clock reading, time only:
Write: 7:54
